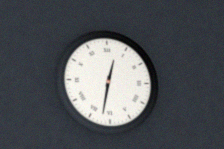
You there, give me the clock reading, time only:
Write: 12:32
